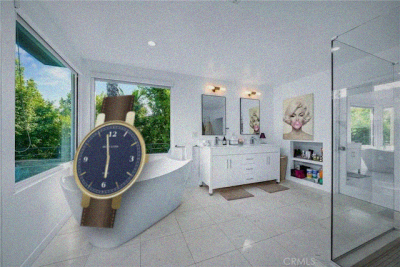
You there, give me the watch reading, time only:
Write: 5:58
